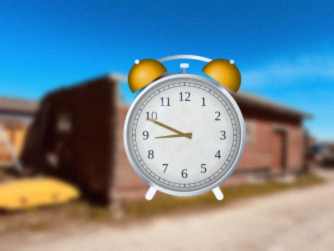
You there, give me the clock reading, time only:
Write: 8:49
